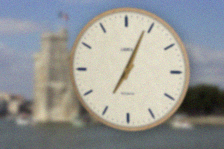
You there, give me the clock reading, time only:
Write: 7:04
